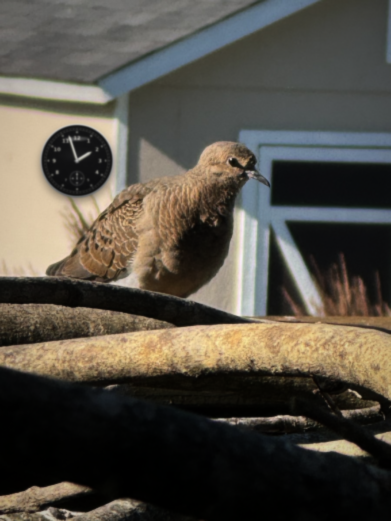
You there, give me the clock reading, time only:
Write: 1:57
